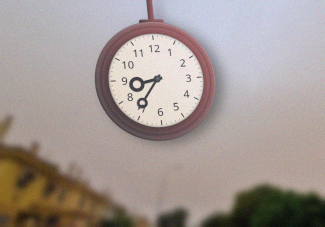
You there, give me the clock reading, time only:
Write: 8:36
